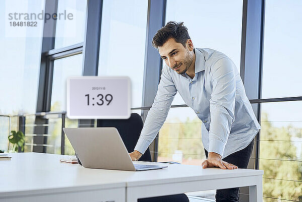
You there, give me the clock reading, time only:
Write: 1:39
